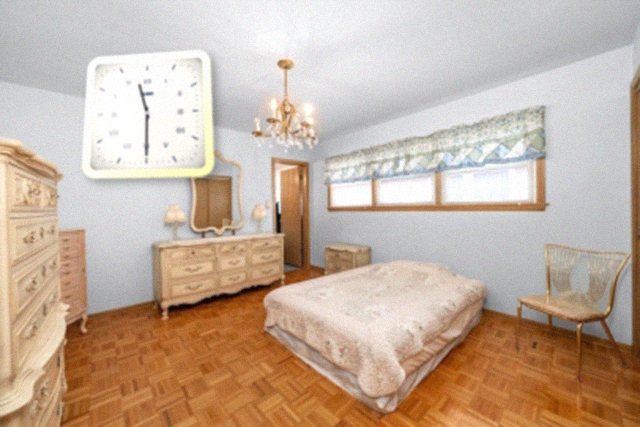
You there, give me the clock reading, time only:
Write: 11:30
